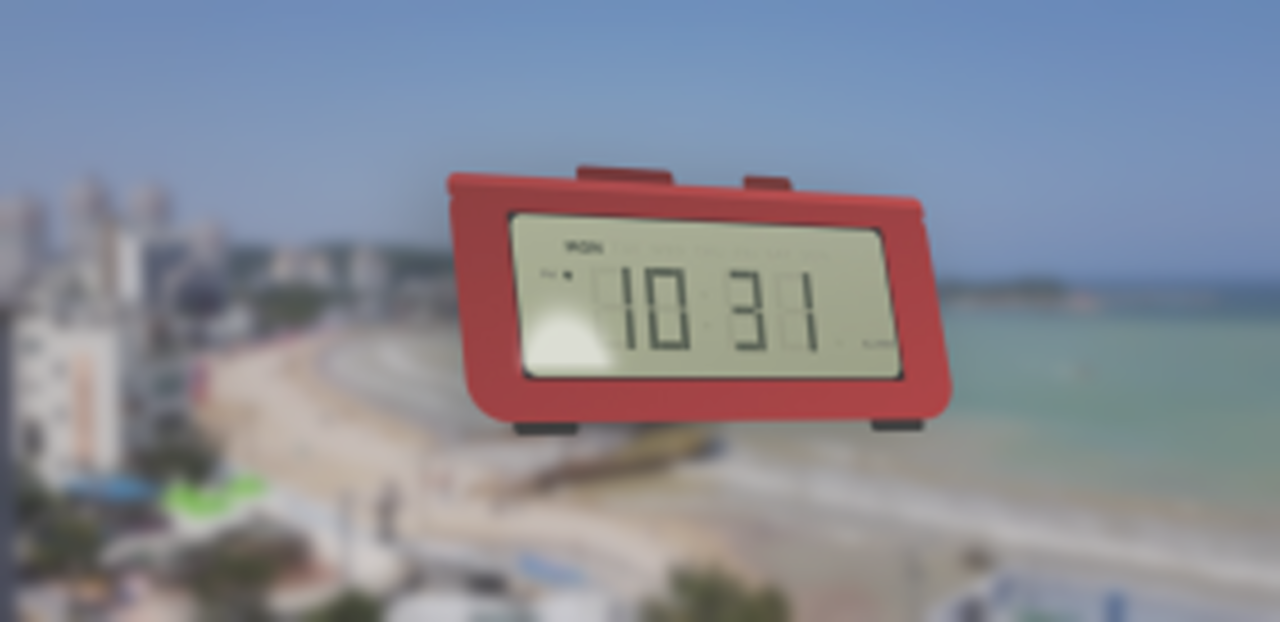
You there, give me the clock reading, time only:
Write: 10:31
